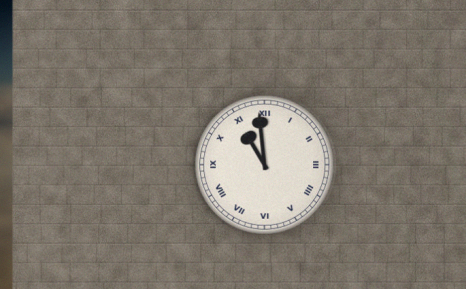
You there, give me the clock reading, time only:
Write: 10:59
